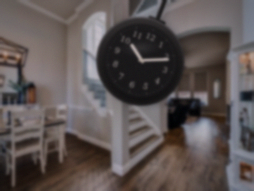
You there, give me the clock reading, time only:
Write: 10:11
